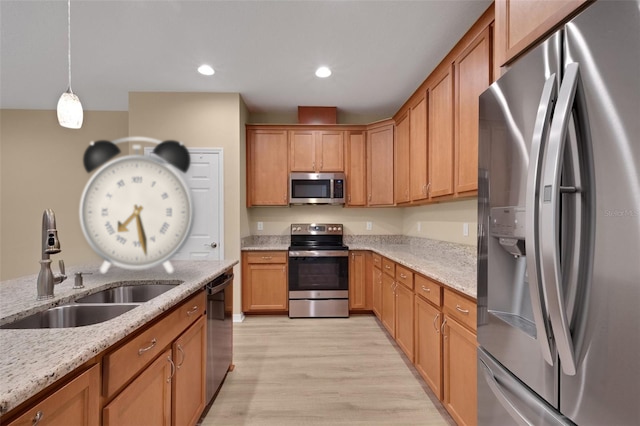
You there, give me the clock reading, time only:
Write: 7:28
